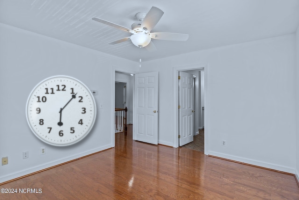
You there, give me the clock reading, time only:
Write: 6:07
